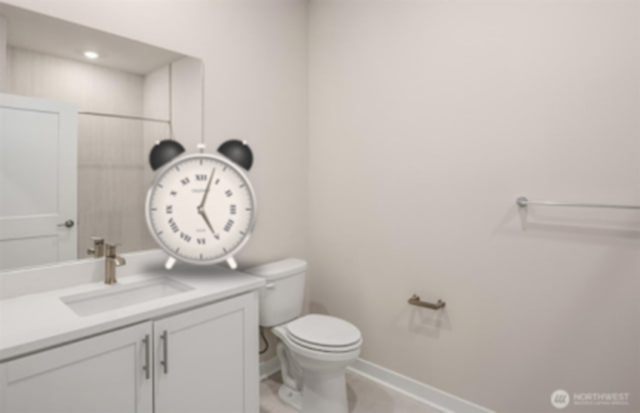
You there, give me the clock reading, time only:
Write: 5:03
